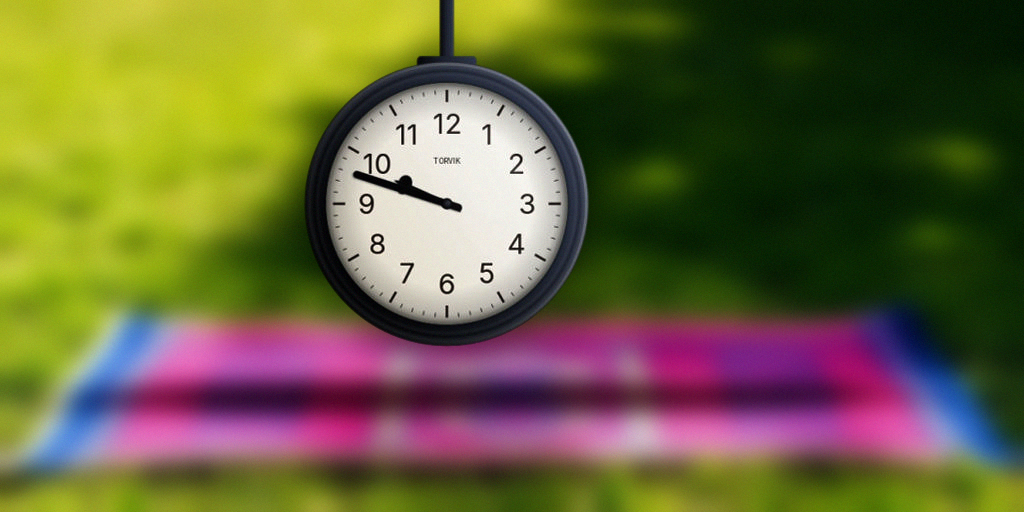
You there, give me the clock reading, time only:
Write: 9:48
